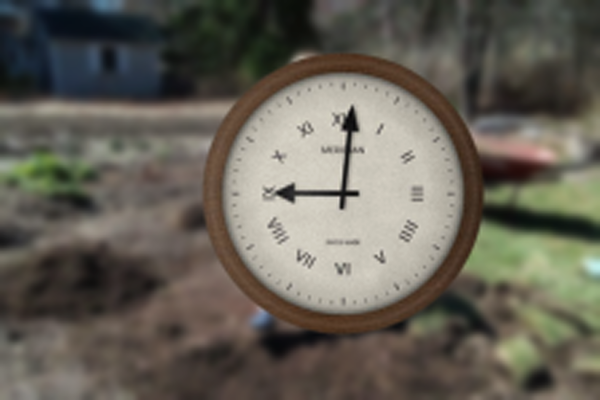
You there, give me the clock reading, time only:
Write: 9:01
